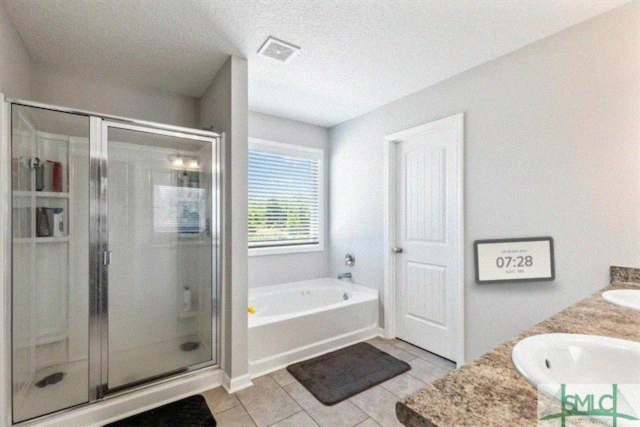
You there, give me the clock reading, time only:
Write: 7:28
